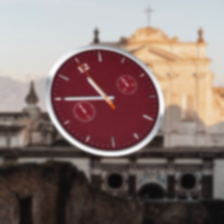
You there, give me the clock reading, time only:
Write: 11:50
